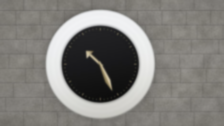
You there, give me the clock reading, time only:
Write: 10:26
